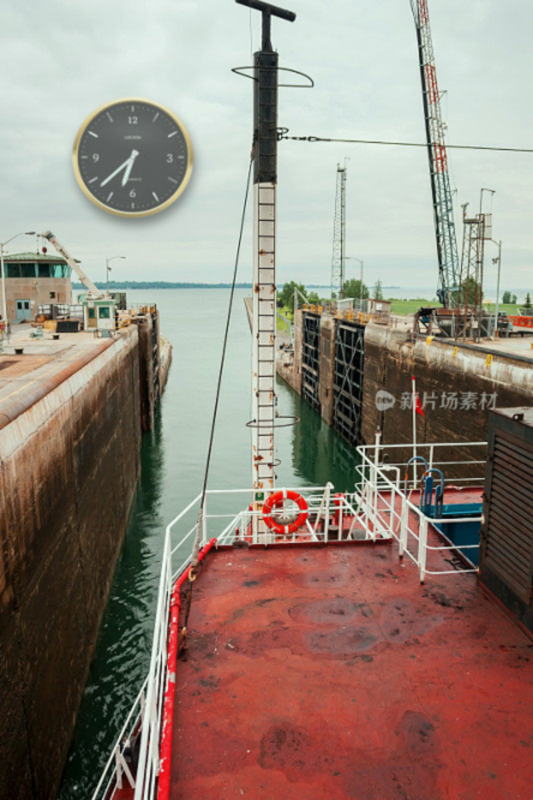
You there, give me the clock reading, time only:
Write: 6:38
